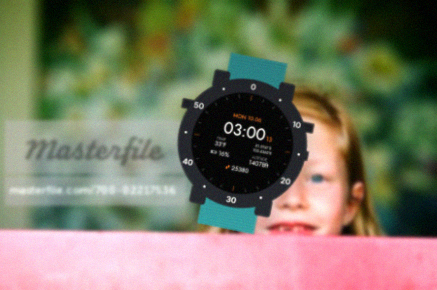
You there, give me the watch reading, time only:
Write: 3:00
